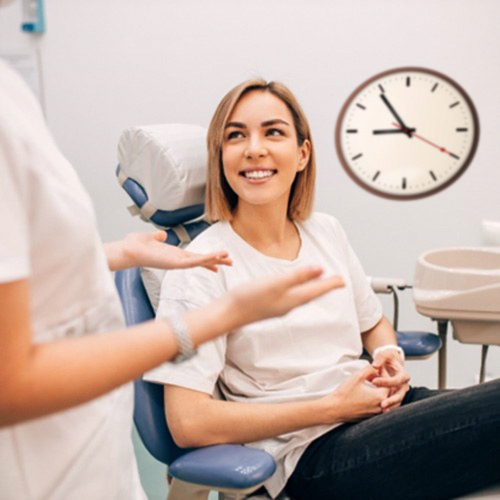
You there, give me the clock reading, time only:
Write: 8:54:20
